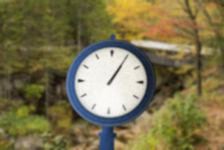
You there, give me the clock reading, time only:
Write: 1:05
